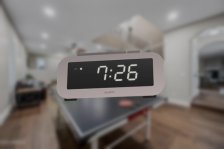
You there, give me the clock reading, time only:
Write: 7:26
